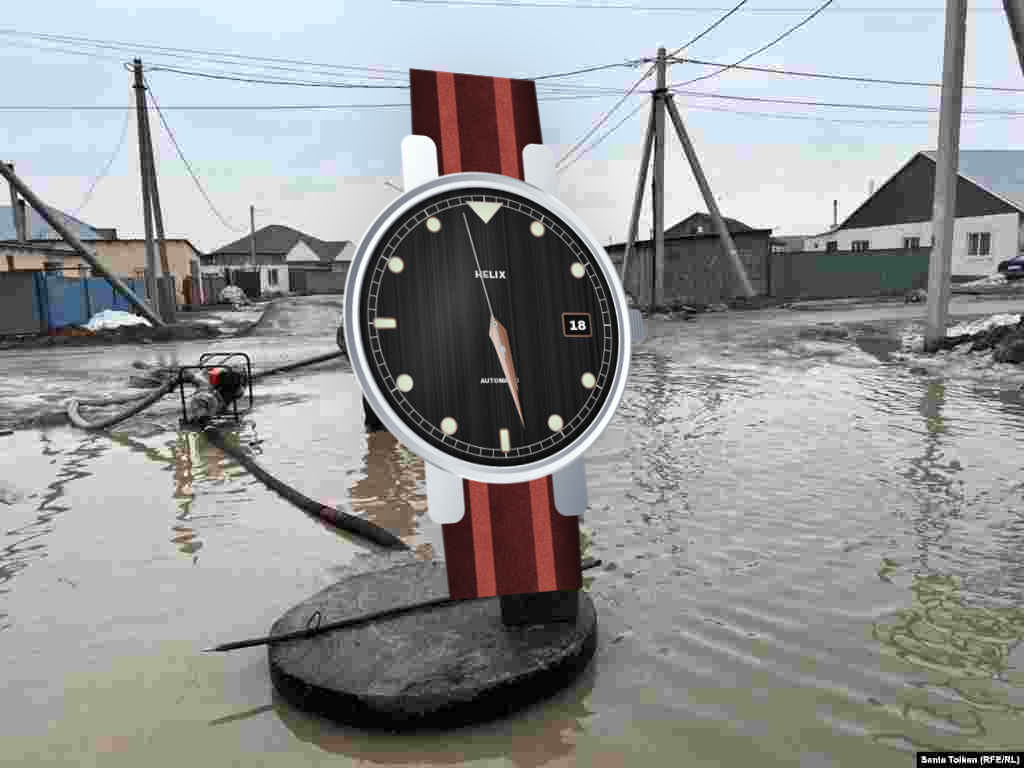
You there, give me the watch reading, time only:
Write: 5:27:58
